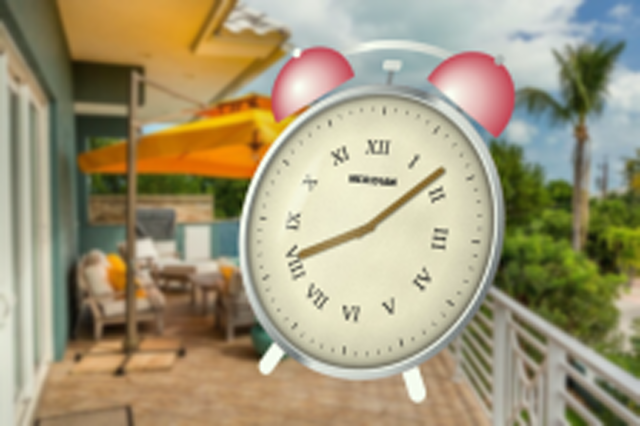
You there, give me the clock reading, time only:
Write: 8:08
